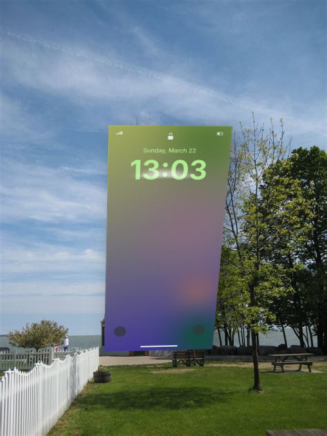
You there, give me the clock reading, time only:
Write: 13:03
